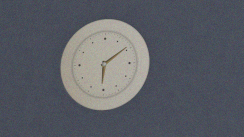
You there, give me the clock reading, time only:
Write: 6:09
